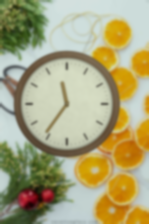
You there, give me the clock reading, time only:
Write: 11:36
